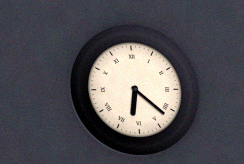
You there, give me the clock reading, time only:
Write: 6:22
